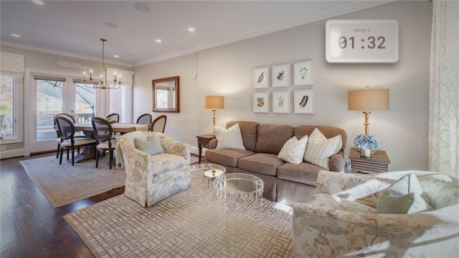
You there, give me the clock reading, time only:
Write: 1:32
